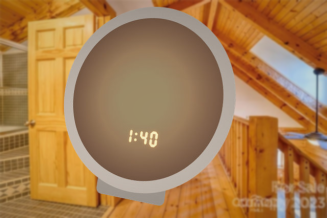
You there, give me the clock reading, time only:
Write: 1:40
